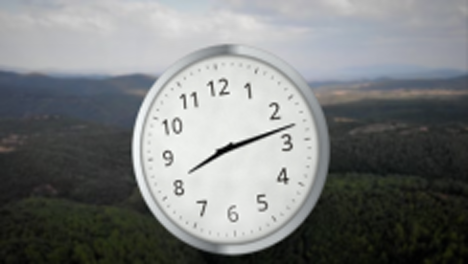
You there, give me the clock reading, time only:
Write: 8:13
